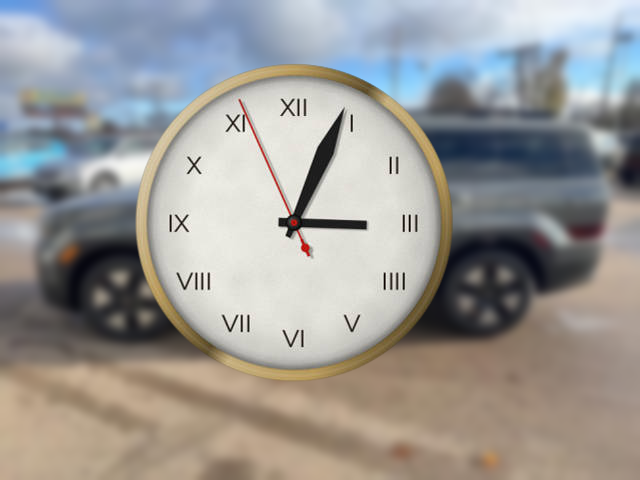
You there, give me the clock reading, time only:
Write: 3:03:56
